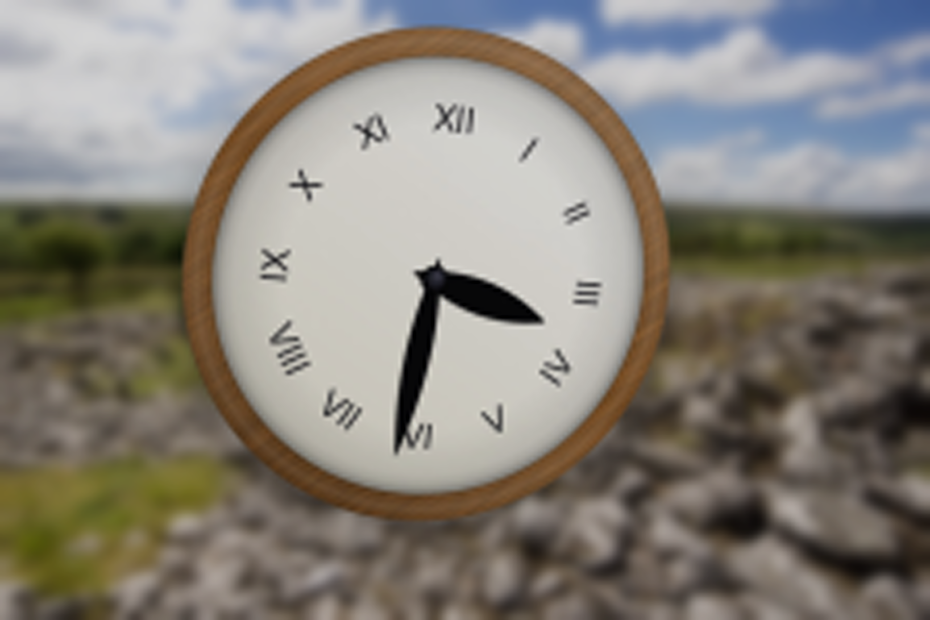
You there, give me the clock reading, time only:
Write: 3:31
